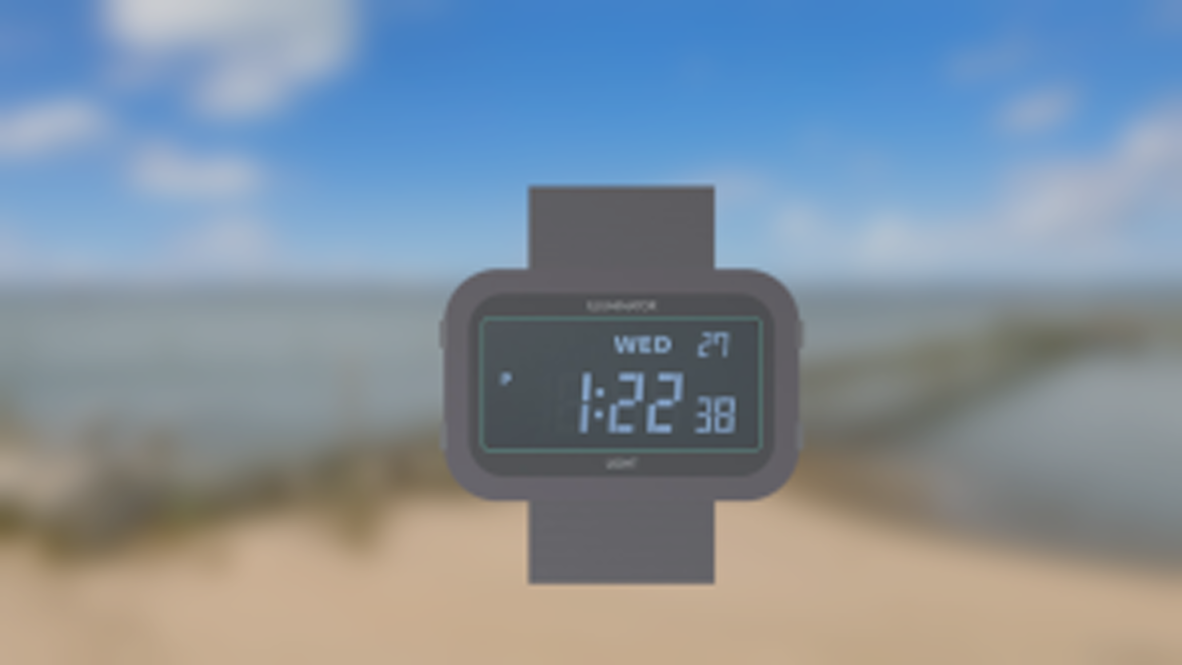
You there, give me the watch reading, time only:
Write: 1:22:38
